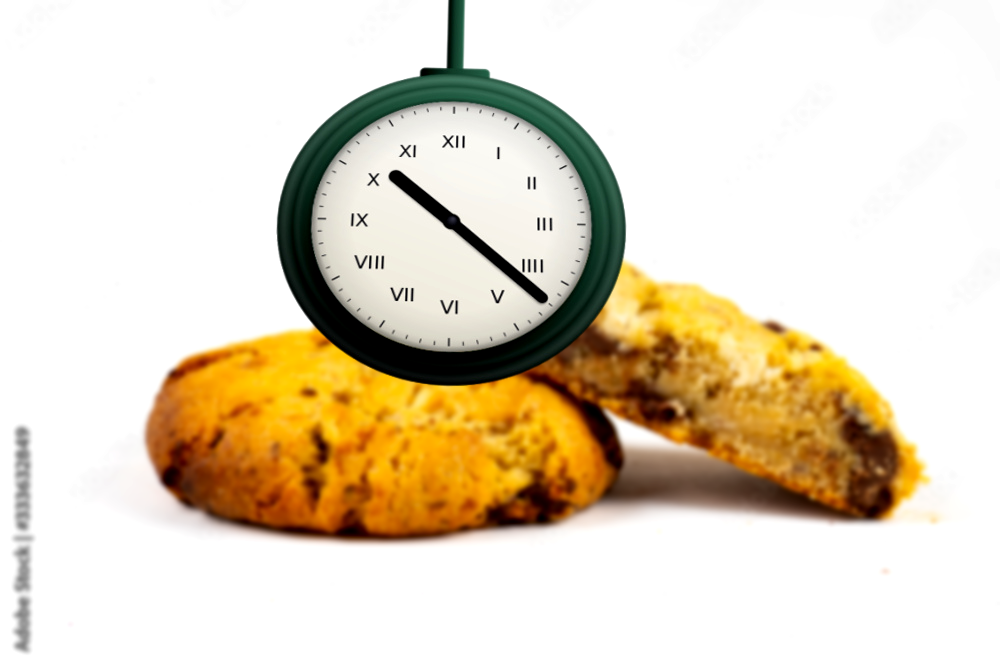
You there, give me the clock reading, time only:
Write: 10:22
